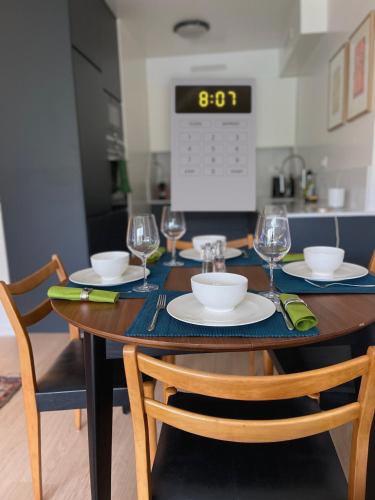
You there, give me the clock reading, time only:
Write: 8:07
